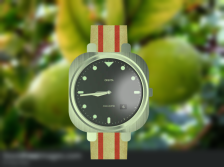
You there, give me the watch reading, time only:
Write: 8:44
